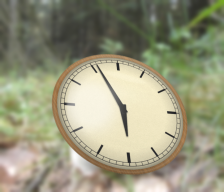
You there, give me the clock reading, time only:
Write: 5:56
